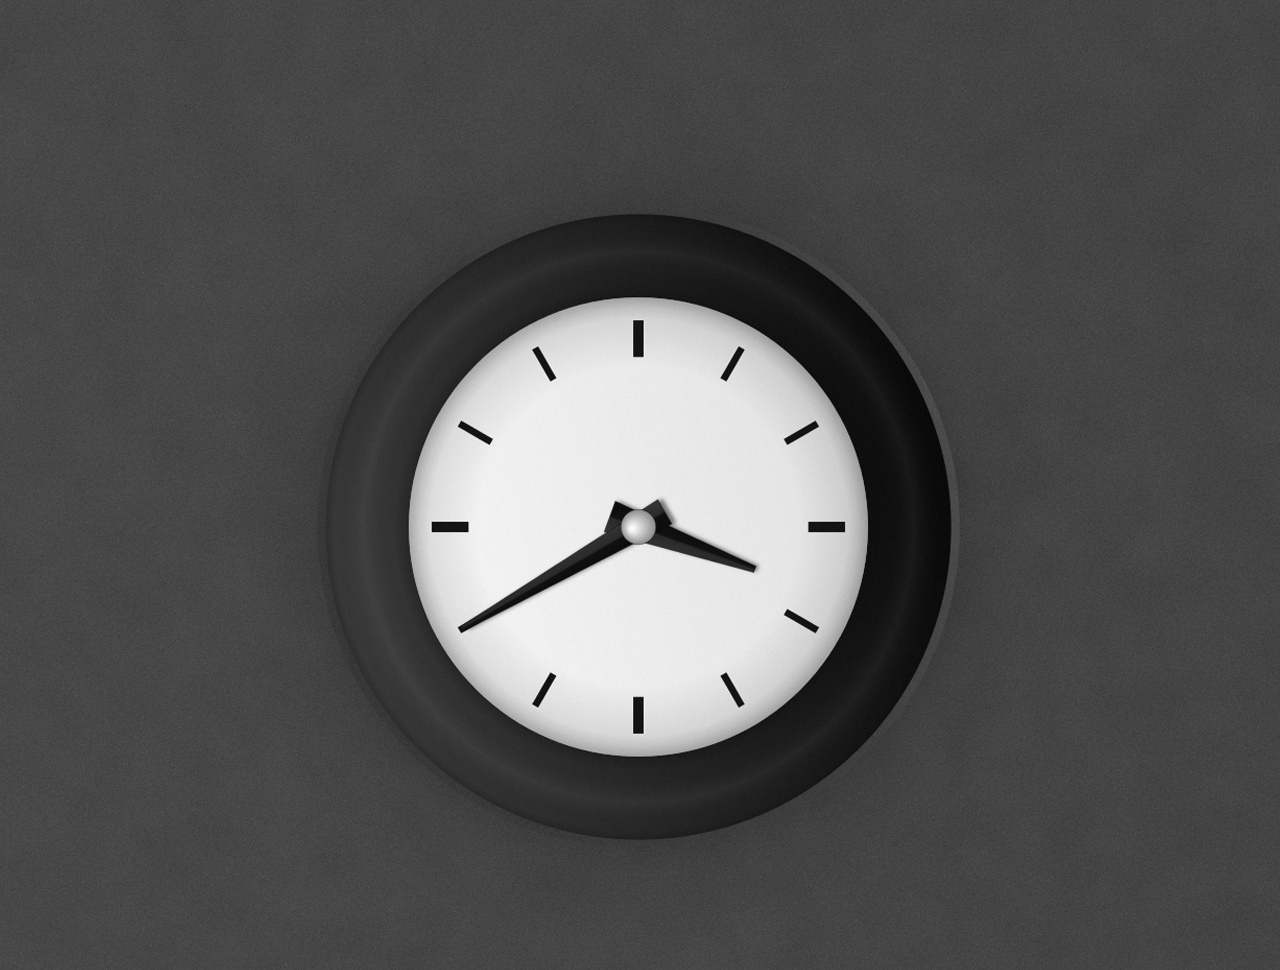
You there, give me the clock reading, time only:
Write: 3:40
